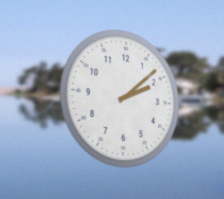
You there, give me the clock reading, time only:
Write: 2:08
